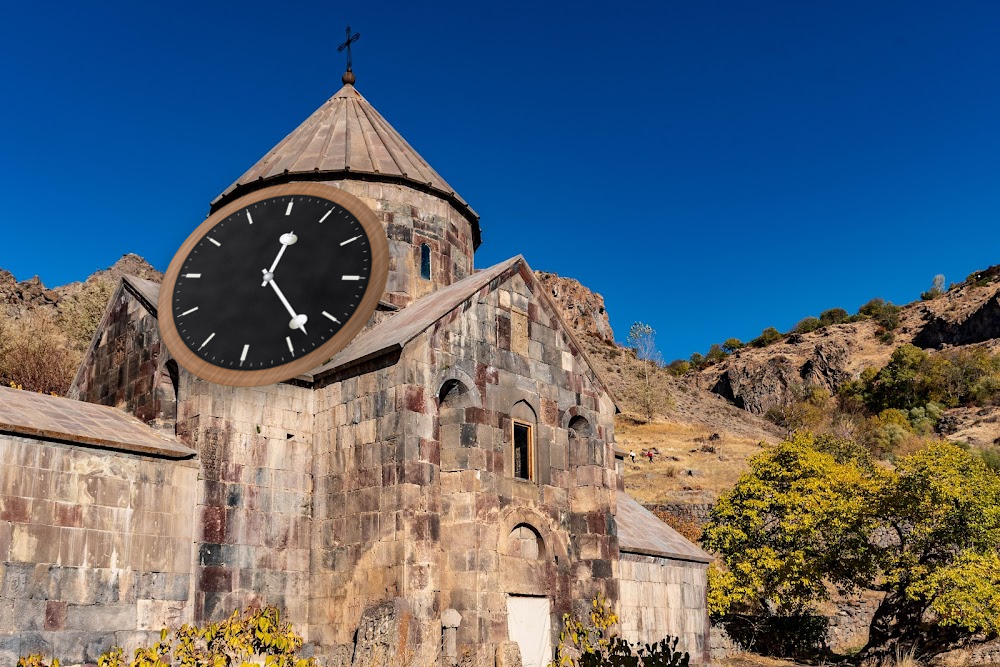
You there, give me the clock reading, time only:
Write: 12:23
